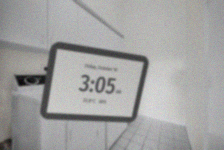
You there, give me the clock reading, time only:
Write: 3:05
